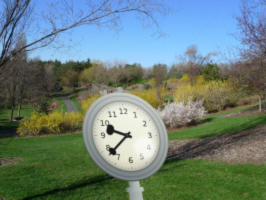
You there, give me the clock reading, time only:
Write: 9:38
